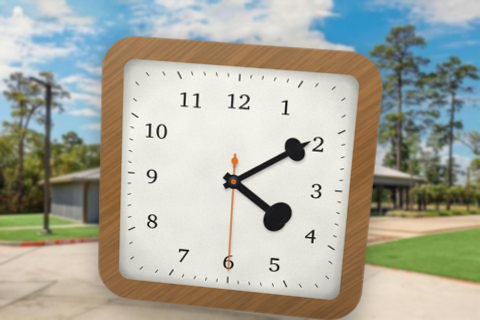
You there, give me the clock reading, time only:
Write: 4:09:30
